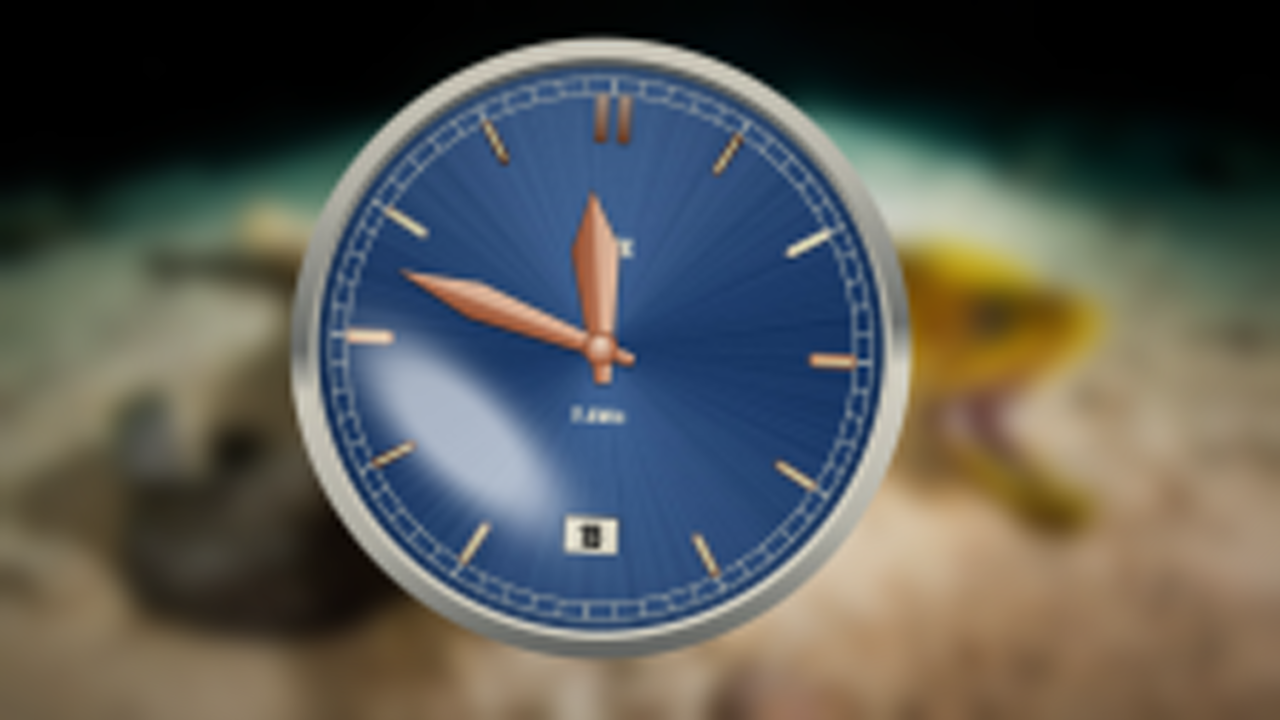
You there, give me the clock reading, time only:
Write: 11:48
